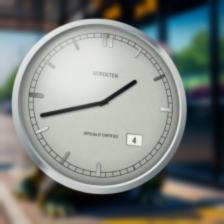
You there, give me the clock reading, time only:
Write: 1:42
